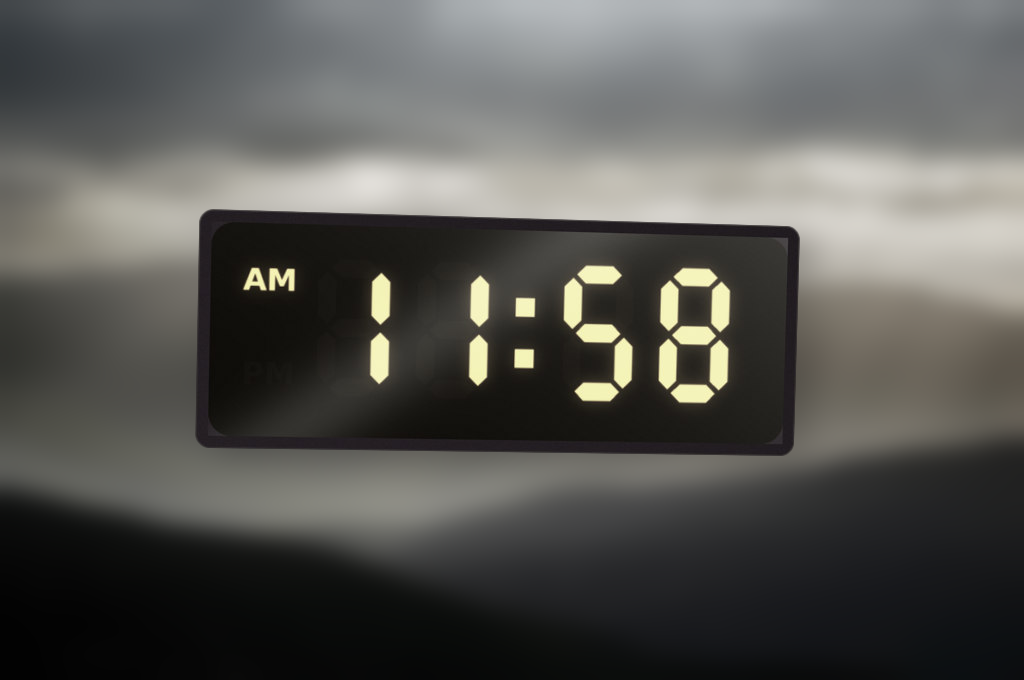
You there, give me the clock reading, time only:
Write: 11:58
